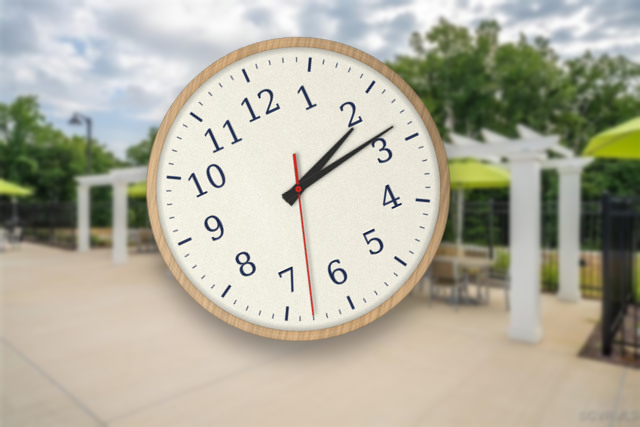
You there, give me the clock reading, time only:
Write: 2:13:33
